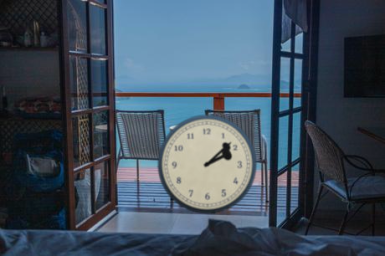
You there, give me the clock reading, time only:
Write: 2:08
